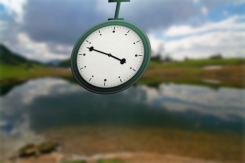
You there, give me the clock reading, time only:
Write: 3:48
